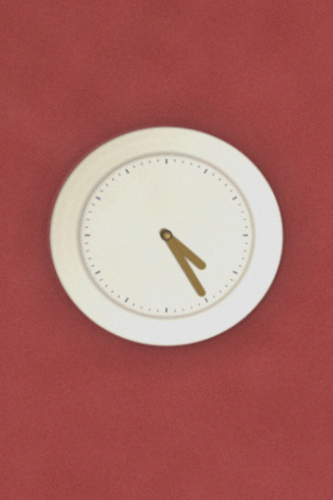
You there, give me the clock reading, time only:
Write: 4:25
